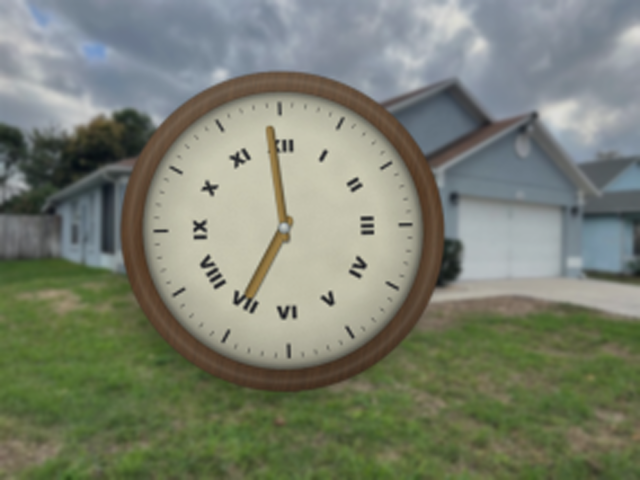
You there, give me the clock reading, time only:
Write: 6:59
